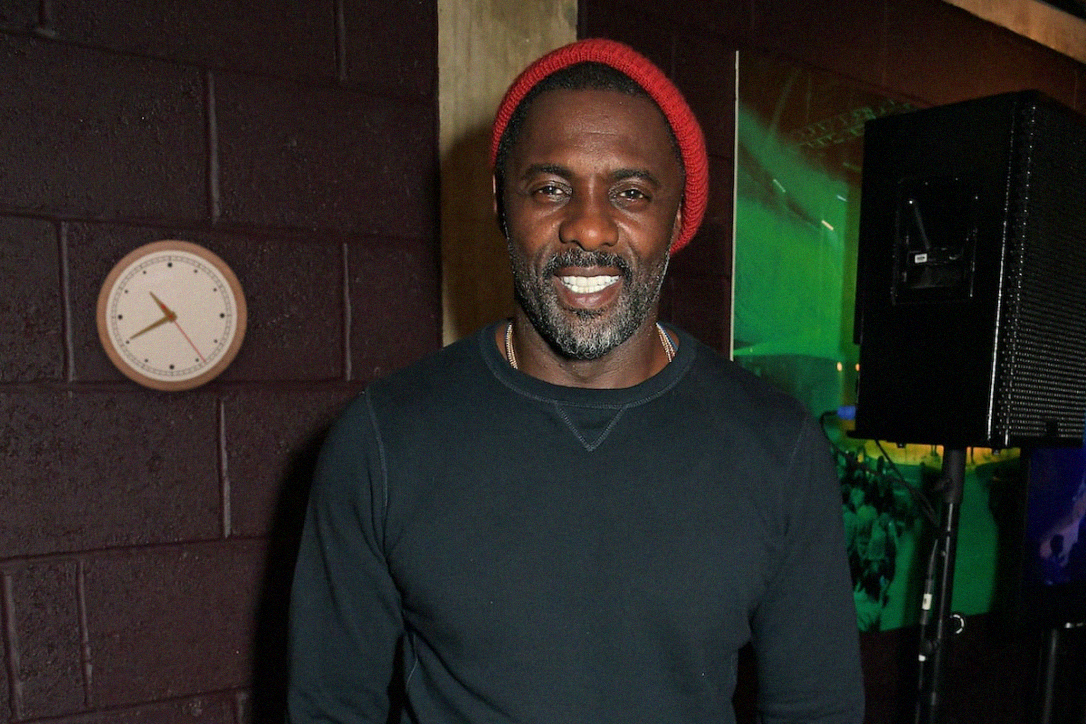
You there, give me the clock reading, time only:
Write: 10:40:24
